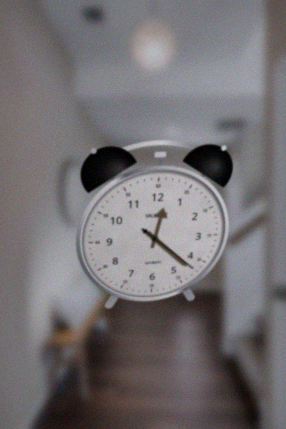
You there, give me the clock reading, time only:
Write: 12:22:22
